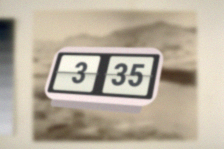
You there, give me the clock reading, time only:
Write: 3:35
